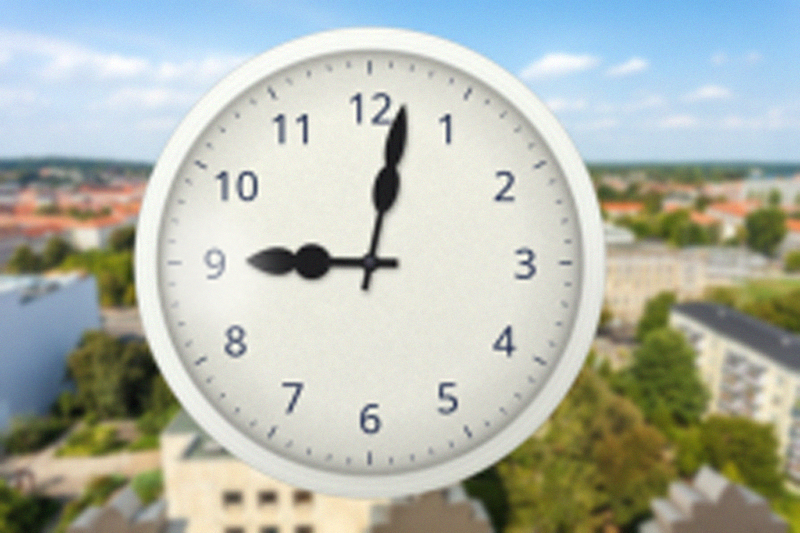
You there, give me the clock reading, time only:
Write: 9:02
